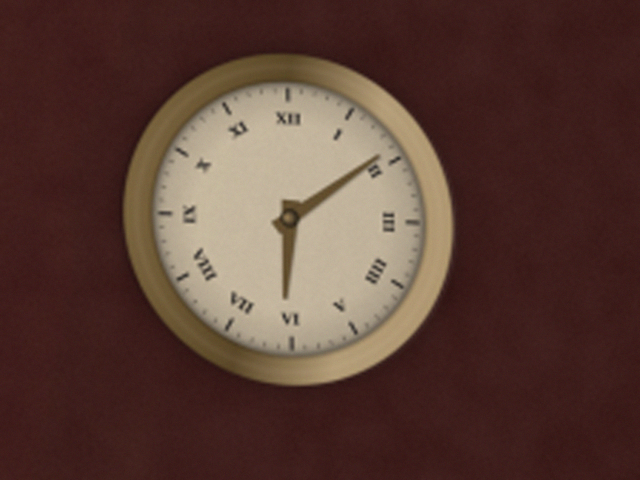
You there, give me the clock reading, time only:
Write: 6:09
